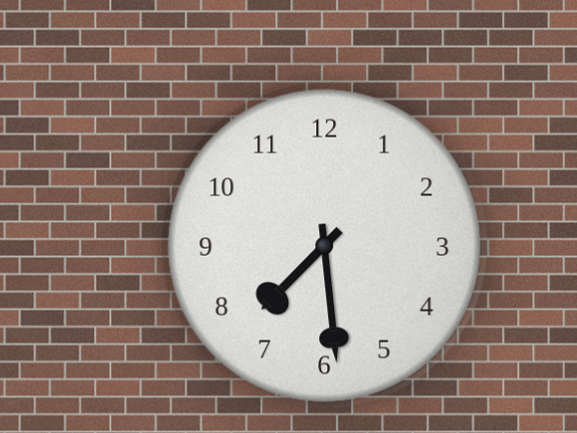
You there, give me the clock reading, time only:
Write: 7:29
